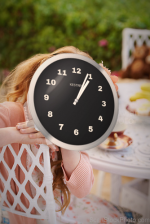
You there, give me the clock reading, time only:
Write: 1:04
